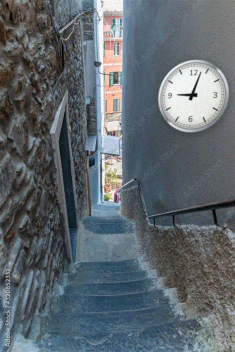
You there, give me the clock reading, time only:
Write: 9:03
